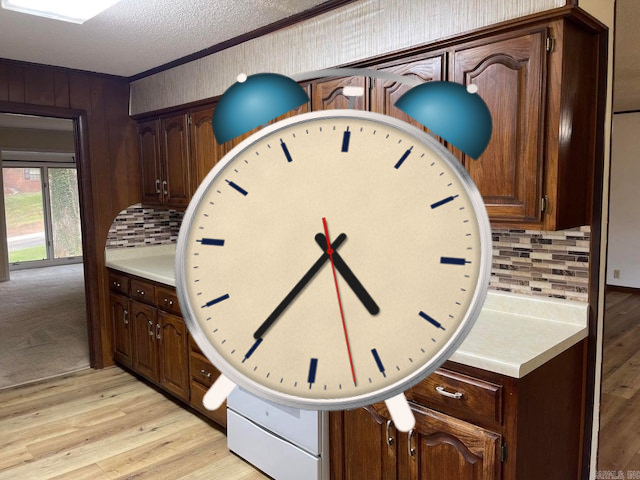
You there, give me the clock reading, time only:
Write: 4:35:27
